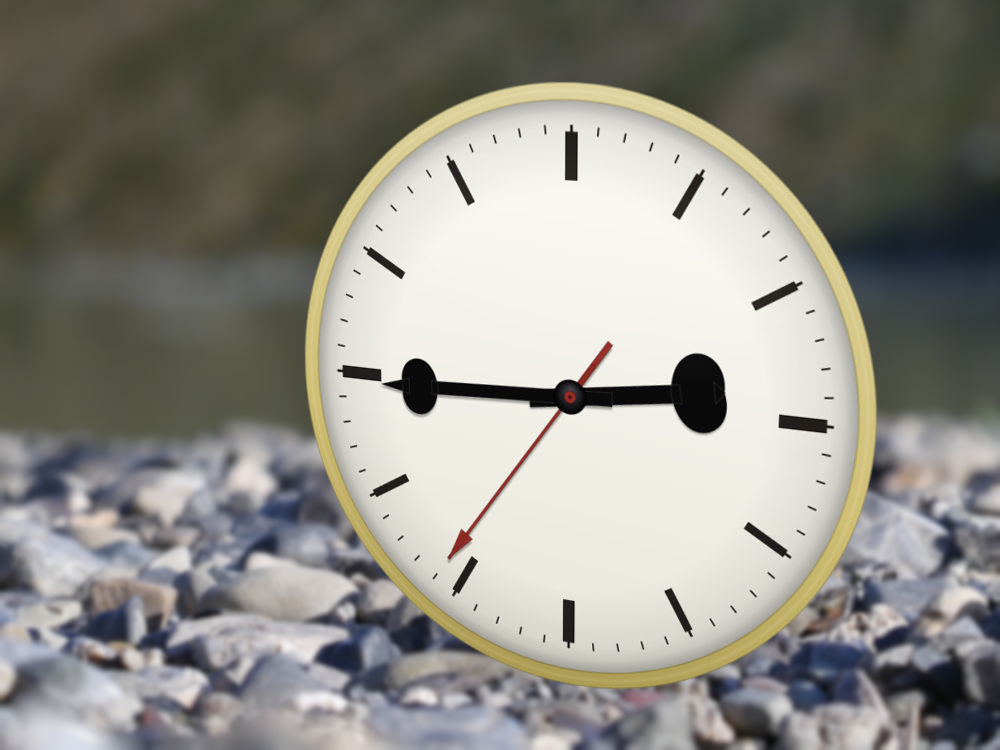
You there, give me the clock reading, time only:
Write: 2:44:36
